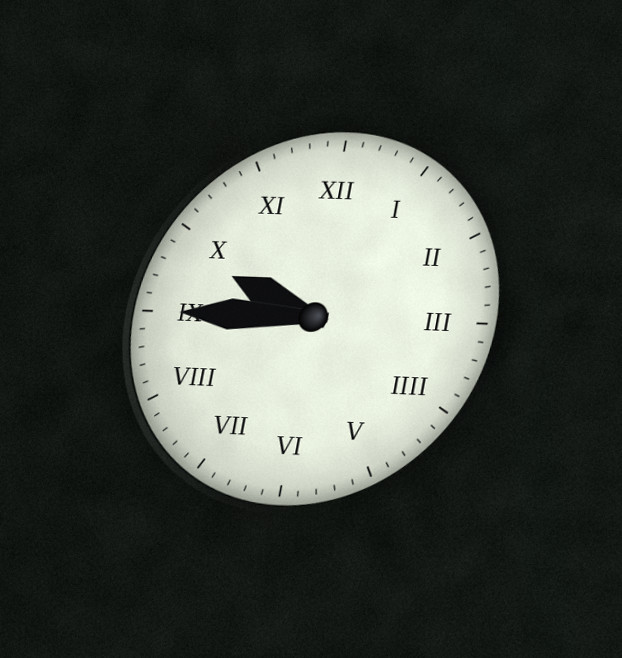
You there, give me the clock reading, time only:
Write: 9:45
